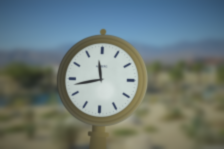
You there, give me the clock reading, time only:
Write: 11:43
